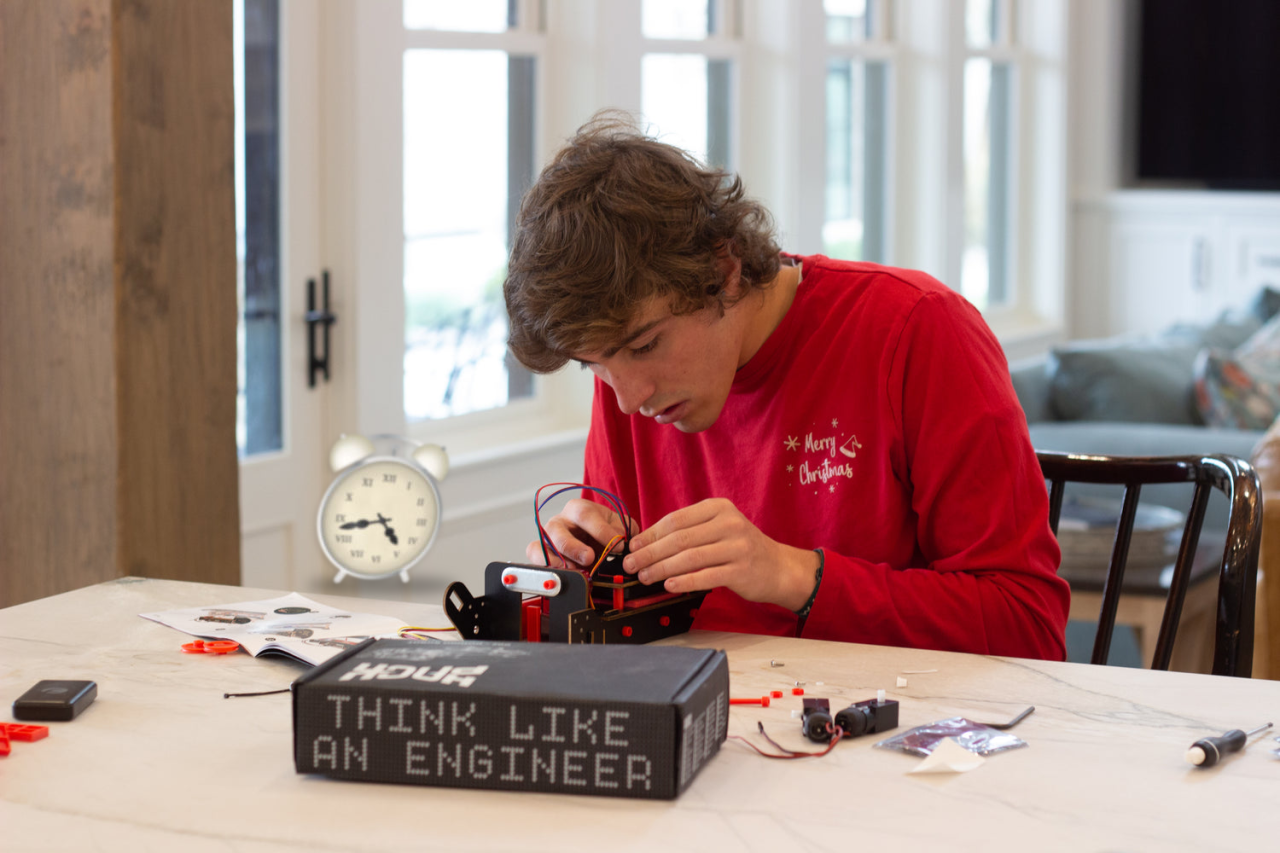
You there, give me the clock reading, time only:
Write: 4:43
